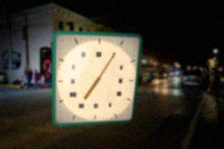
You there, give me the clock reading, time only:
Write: 7:05
